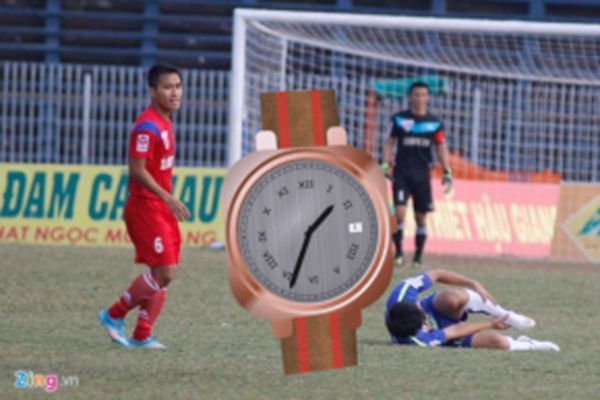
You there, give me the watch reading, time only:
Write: 1:34
